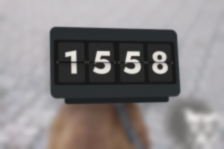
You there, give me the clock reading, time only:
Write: 15:58
